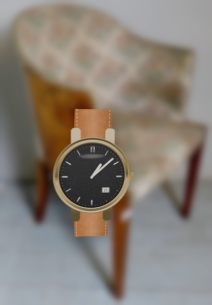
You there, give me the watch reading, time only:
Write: 1:08
